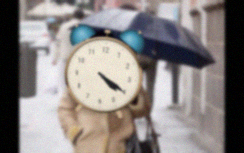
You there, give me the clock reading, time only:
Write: 4:20
